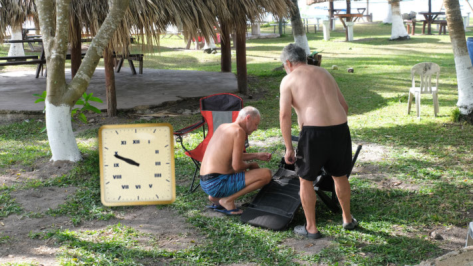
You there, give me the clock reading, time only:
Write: 9:49
